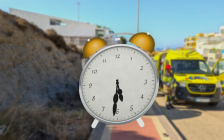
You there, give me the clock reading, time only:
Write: 5:31
